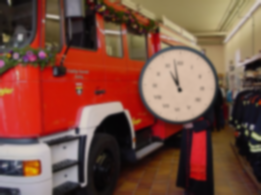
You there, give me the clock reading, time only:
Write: 10:58
